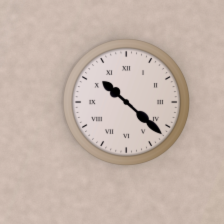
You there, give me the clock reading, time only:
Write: 10:22
